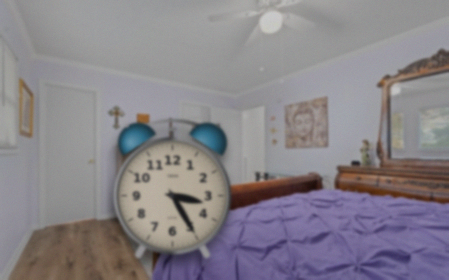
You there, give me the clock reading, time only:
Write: 3:25
